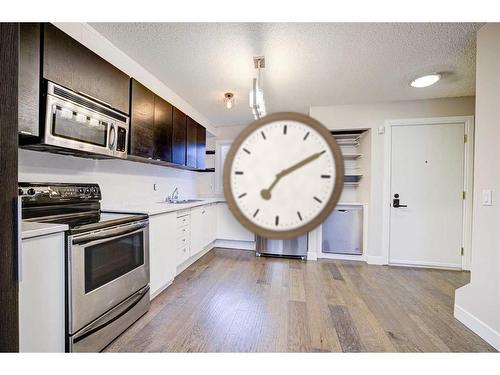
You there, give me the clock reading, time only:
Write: 7:10
